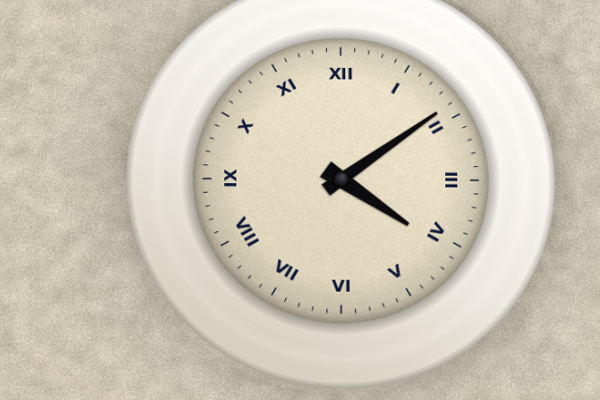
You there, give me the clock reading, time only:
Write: 4:09
